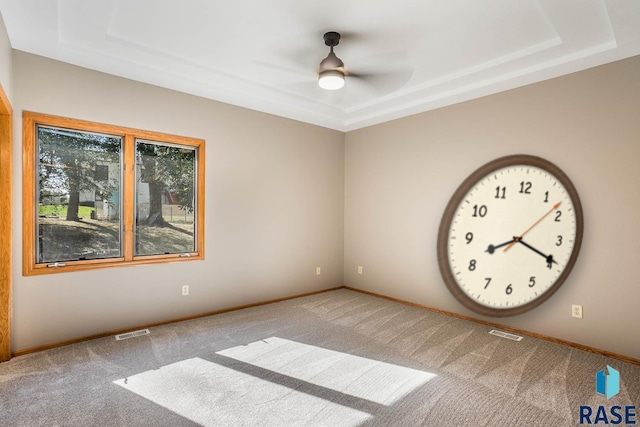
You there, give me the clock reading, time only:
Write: 8:19:08
